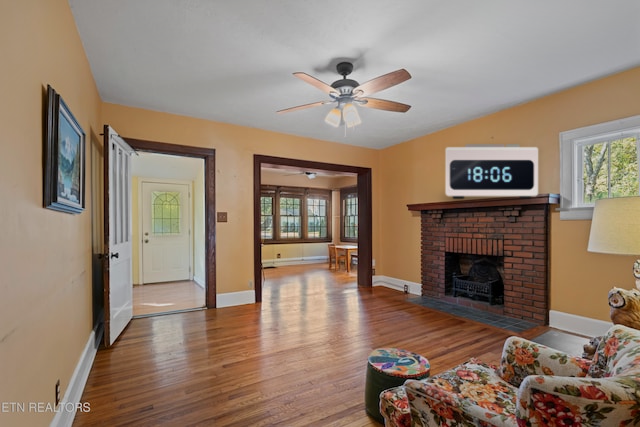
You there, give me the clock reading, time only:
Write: 18:06
